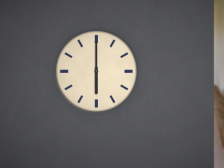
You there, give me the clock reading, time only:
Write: 6:00
